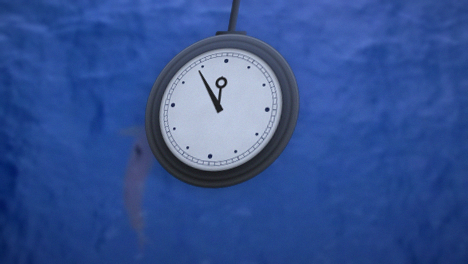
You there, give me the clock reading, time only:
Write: 11:54
